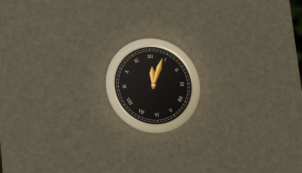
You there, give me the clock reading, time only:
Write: 12:04
